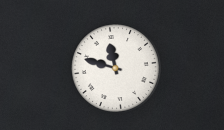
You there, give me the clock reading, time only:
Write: 11:49
